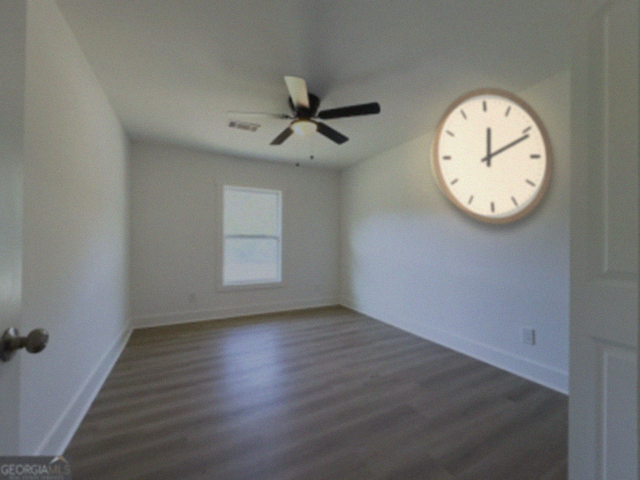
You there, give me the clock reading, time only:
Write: 12:11
